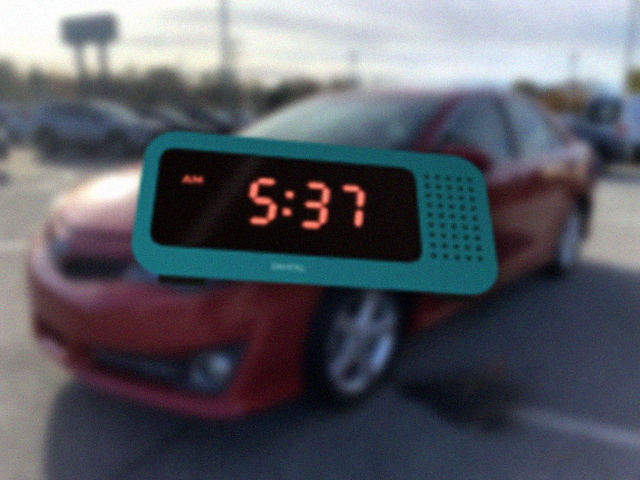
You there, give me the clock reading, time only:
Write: 5:37
